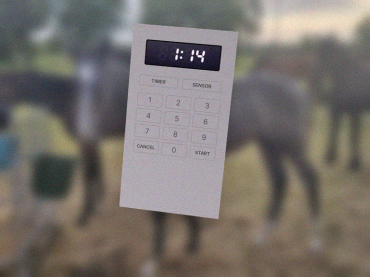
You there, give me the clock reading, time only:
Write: 1:14
